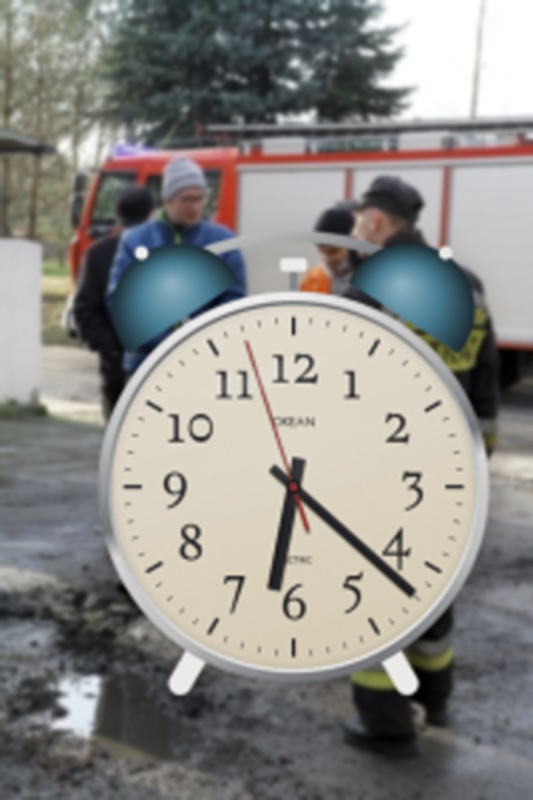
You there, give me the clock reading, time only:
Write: 6:21:57
